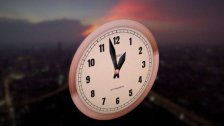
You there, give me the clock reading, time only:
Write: 12:58
